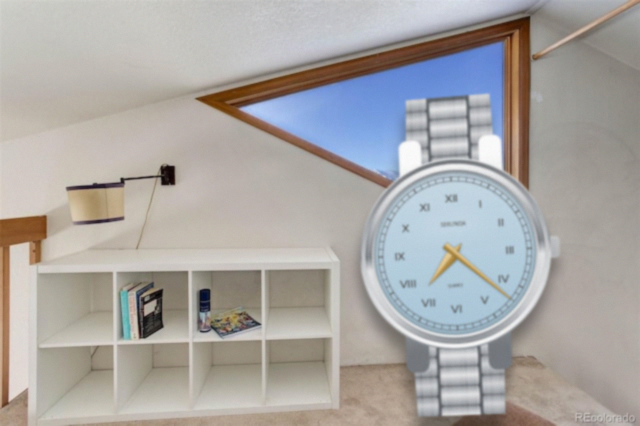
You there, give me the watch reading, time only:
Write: 7:22
